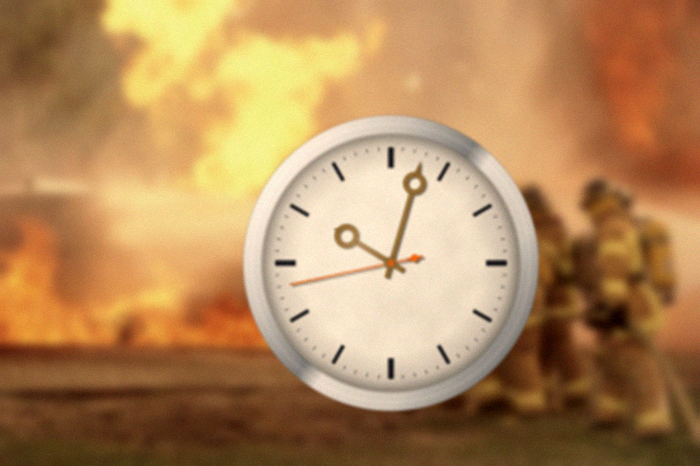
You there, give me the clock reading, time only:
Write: 10:02:43
